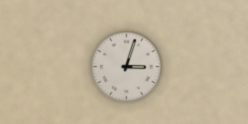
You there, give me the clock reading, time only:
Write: 3:03
